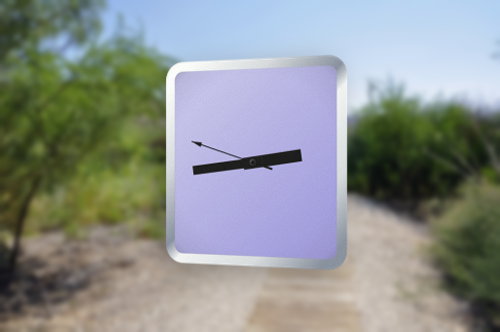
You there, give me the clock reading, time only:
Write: 2:43:48
